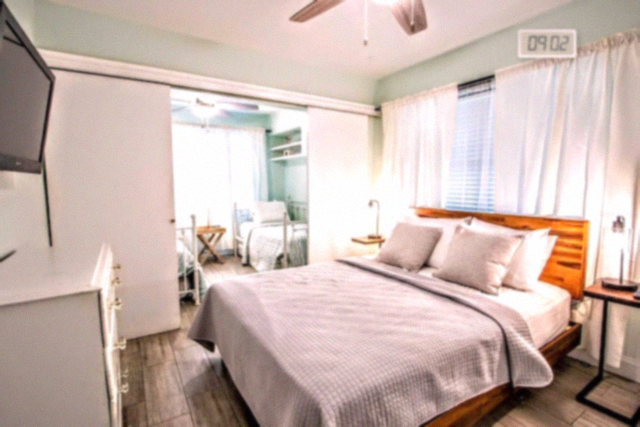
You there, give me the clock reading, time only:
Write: 9:02
